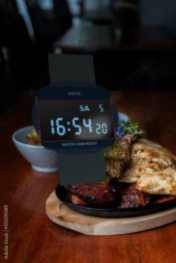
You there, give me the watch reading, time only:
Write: 16:54:20
